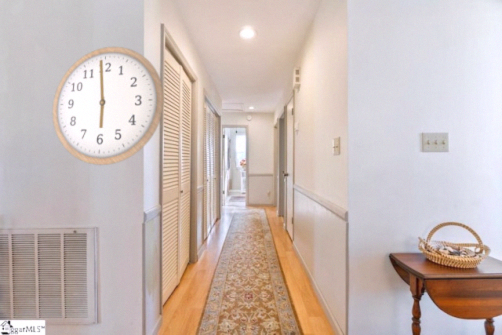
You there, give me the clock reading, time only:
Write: 5:59
